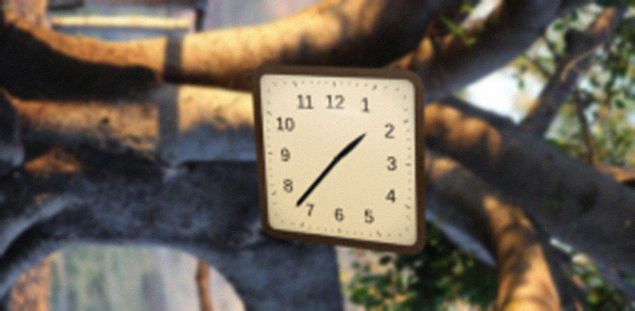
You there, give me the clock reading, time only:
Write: 1:37
